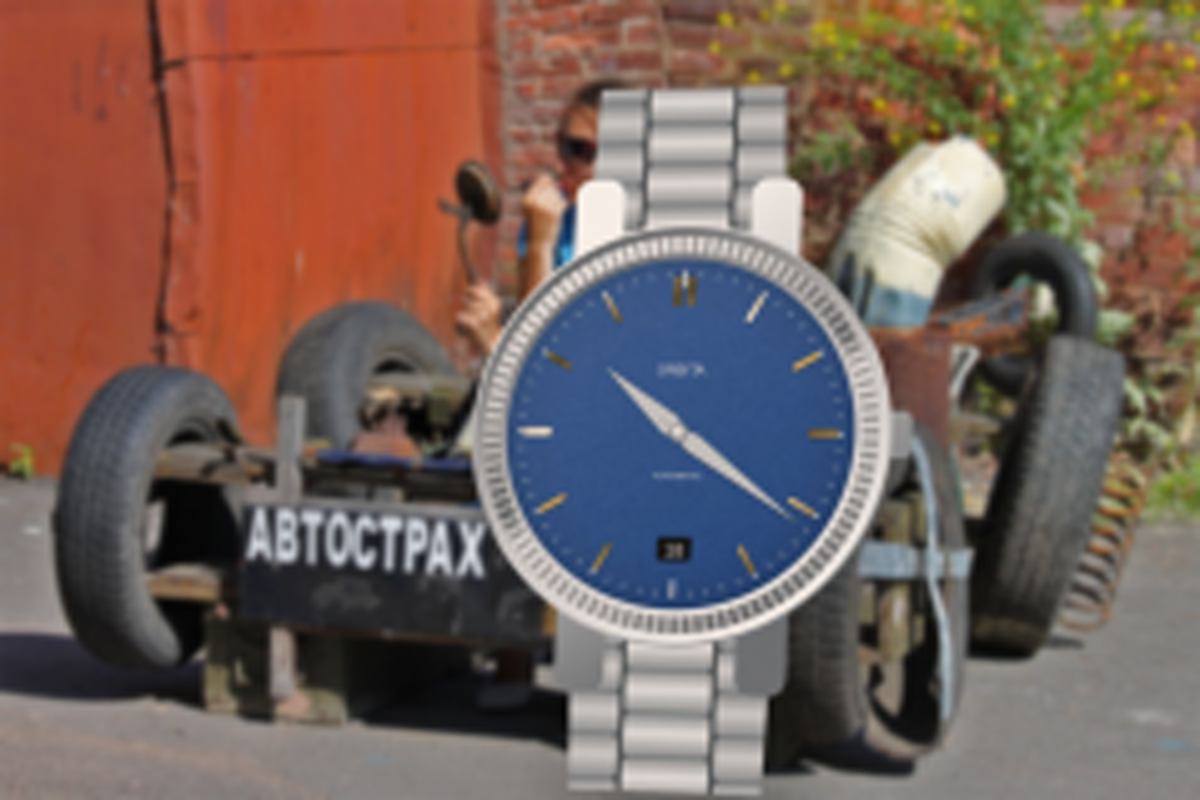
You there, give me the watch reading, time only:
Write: 10:21
